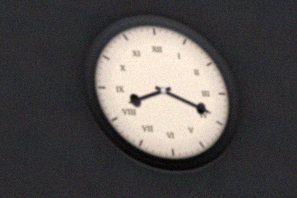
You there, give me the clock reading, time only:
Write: 8:19
